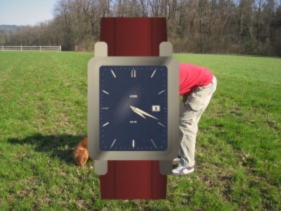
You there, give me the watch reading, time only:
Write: 4:19
